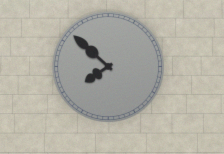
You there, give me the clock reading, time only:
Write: 7:52
